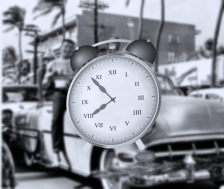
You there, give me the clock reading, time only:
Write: 7:53
